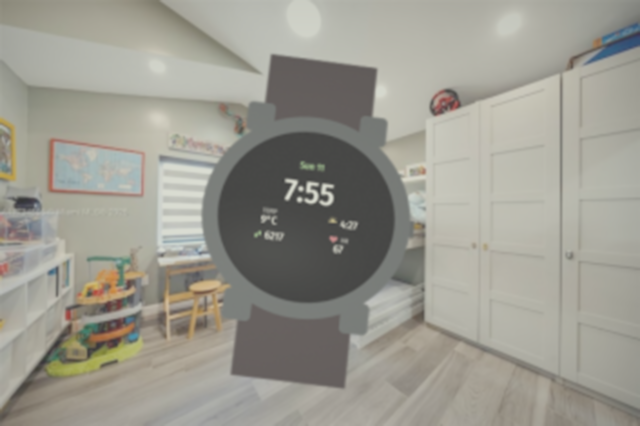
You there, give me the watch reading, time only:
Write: 7:55
